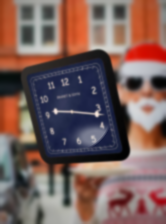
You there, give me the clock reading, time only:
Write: 9:17
